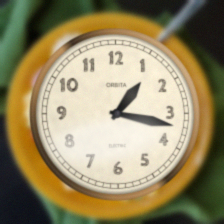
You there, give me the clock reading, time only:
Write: 1:17
